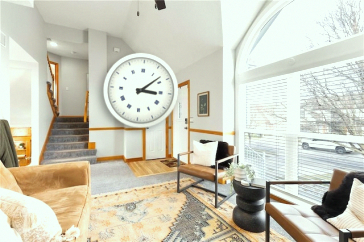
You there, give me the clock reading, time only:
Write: 3:08
